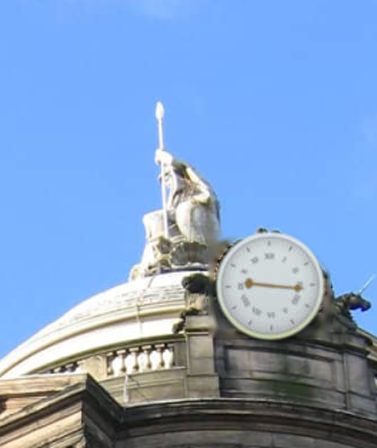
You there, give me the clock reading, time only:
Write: 9:16
